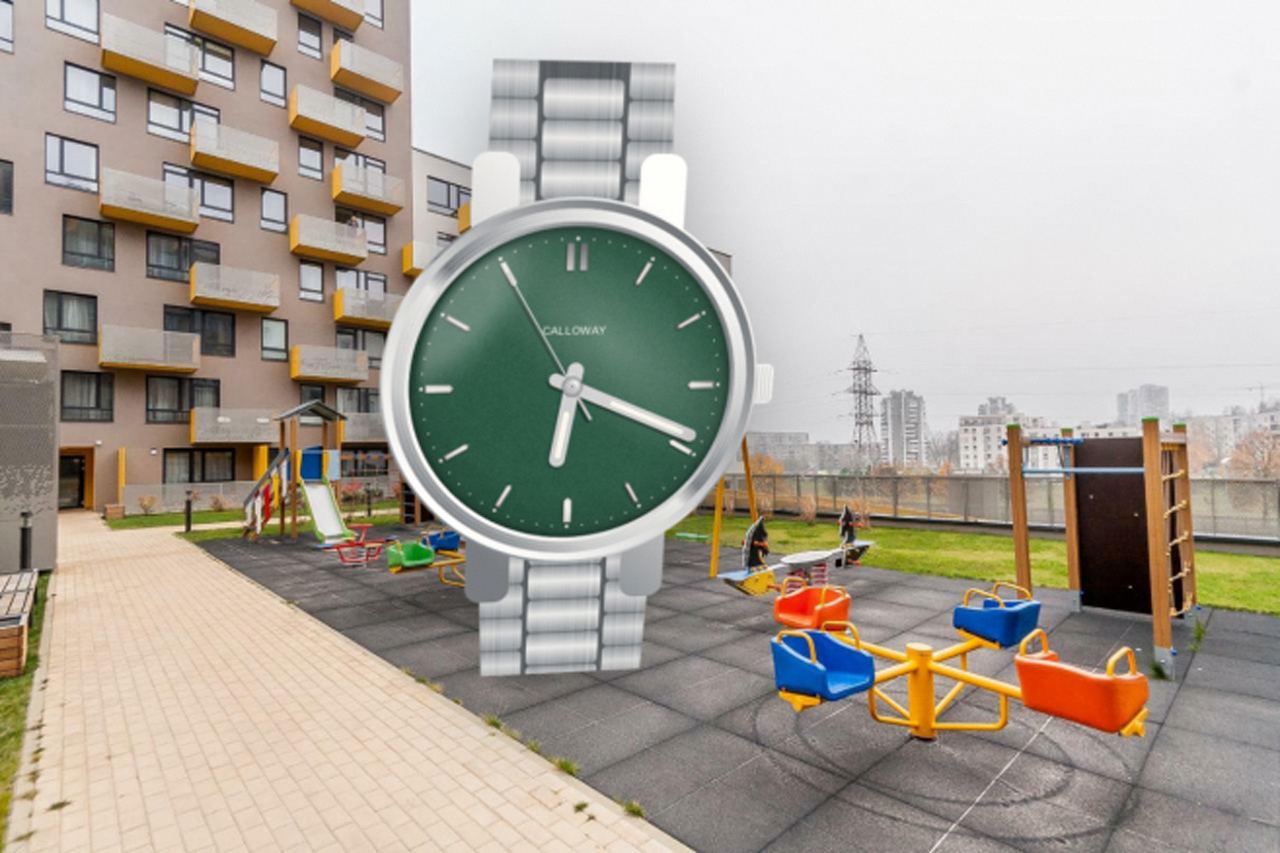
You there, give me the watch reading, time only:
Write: 6:18:55
